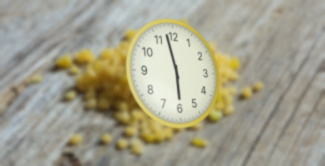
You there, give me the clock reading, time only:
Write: 5:58
